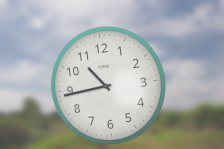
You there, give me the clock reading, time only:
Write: 10:44
